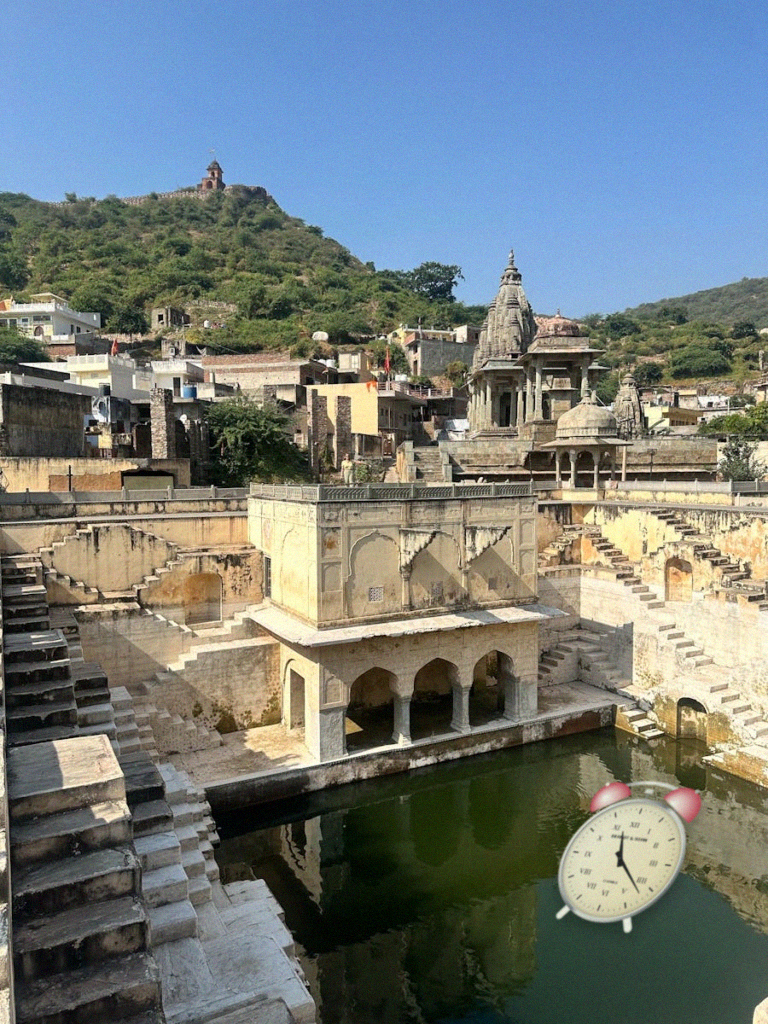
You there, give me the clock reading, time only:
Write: 11:22
